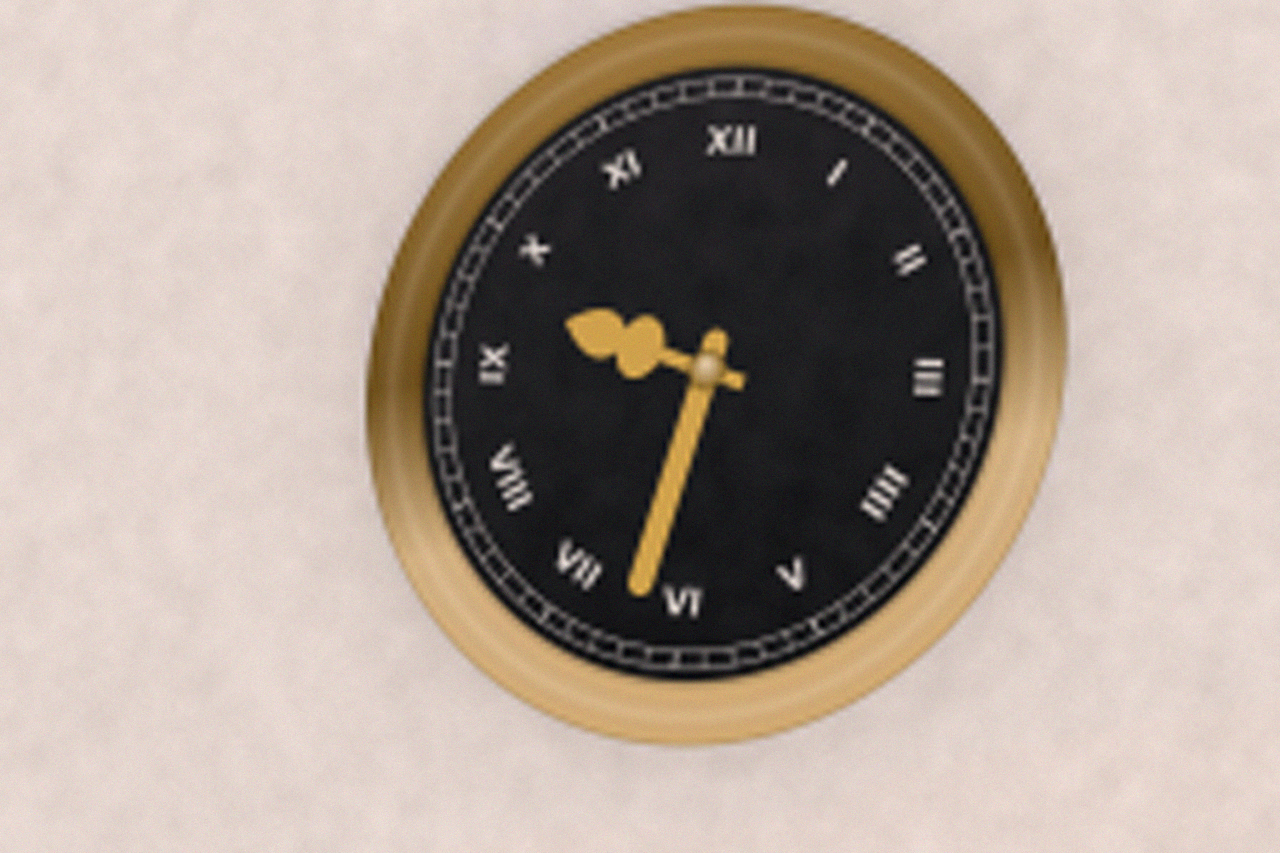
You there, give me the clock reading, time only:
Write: 9:32
